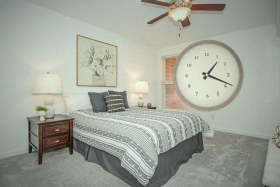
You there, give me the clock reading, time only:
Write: 1:19
